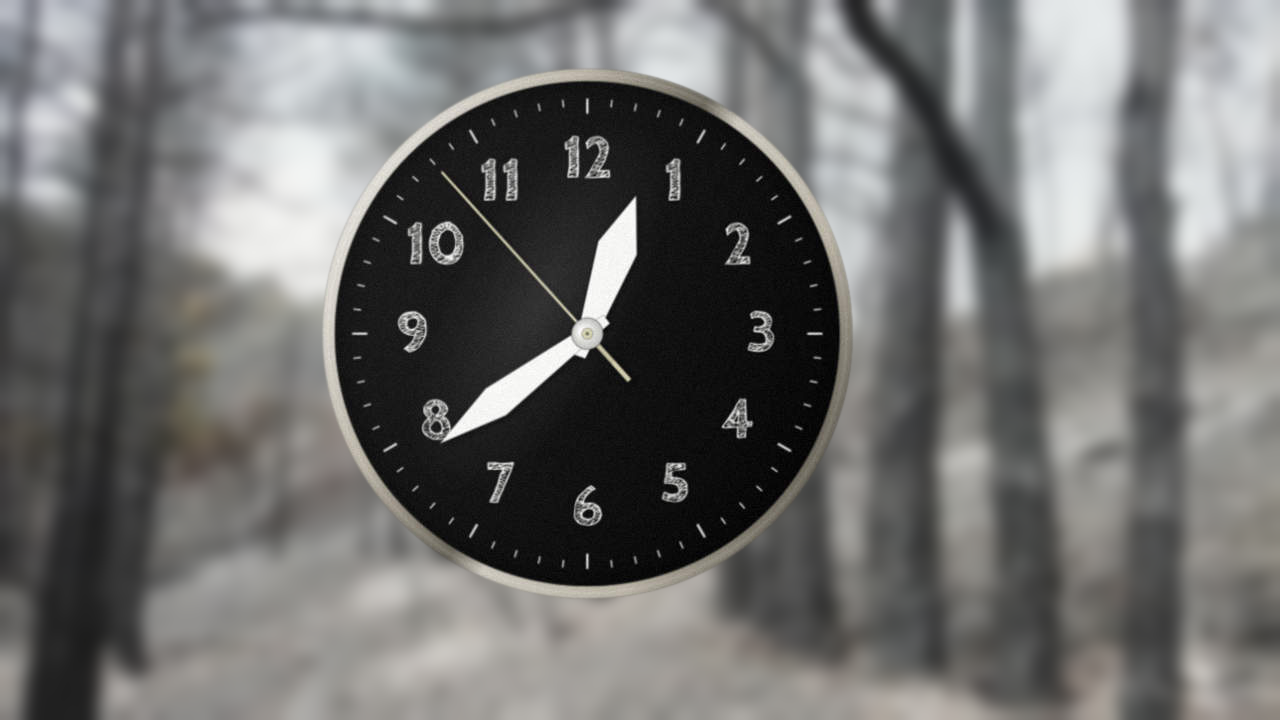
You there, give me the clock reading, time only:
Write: 12:38:53
